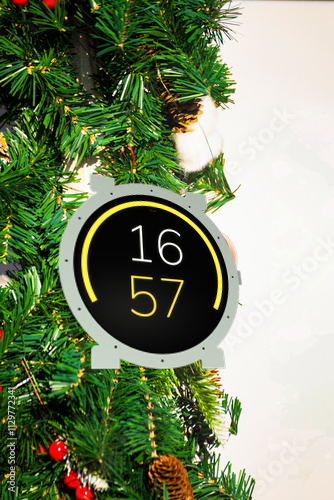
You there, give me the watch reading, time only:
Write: 16:57
